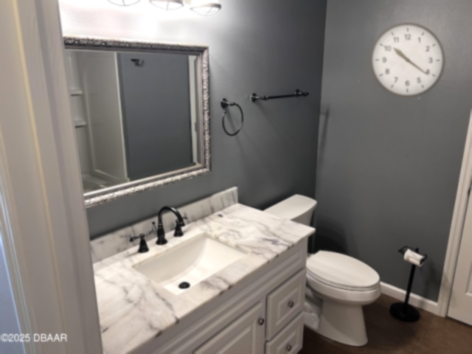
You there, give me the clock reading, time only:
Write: 10:21
